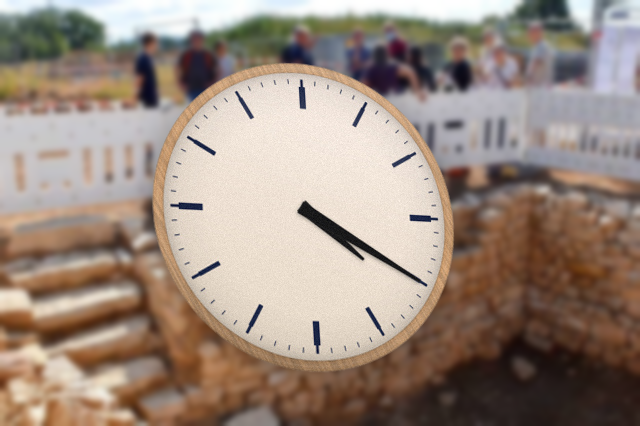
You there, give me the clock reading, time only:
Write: 4:20
